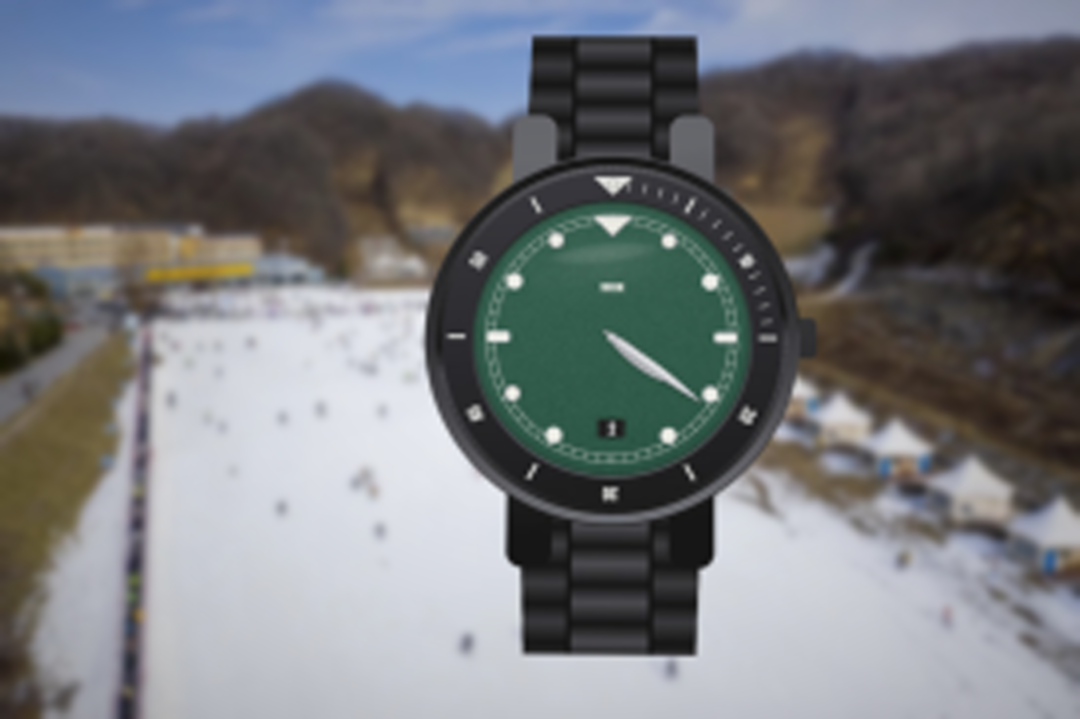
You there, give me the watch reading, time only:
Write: 4:21
